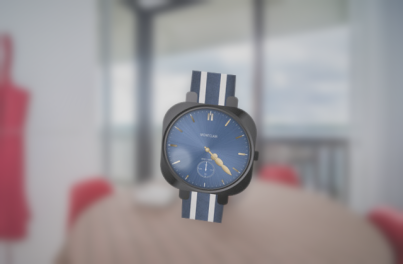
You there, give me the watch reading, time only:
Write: 4:22
